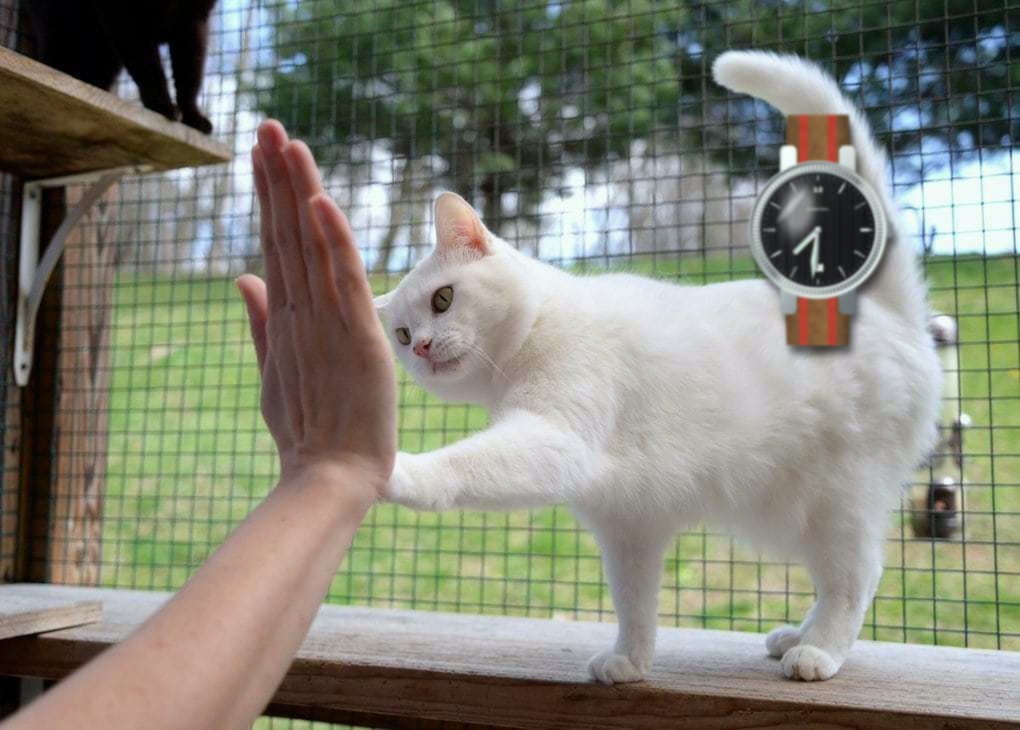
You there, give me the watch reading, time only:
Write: 7:31
